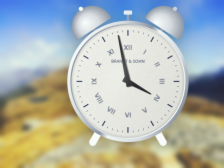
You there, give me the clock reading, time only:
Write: 3:58
